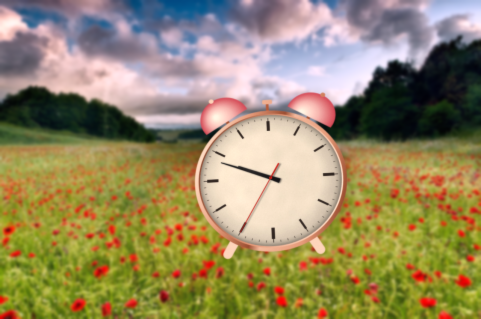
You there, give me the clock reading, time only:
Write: 9:48:35
